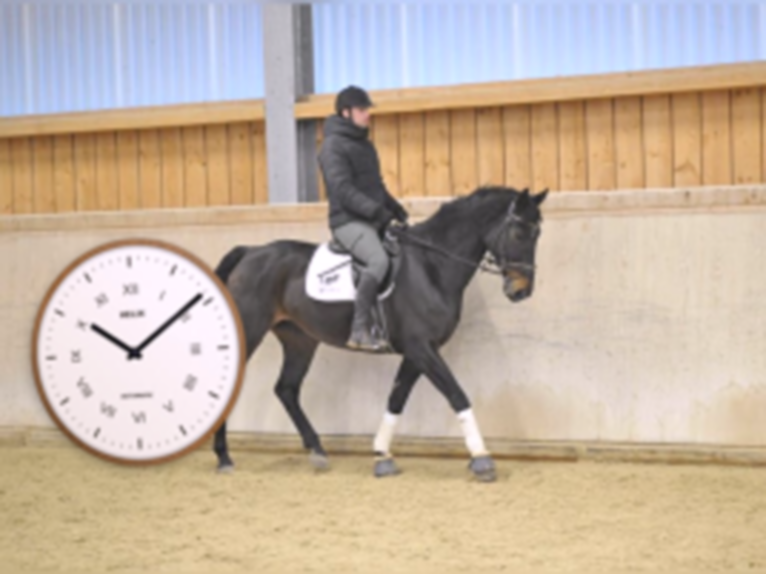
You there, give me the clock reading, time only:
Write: 10:09
